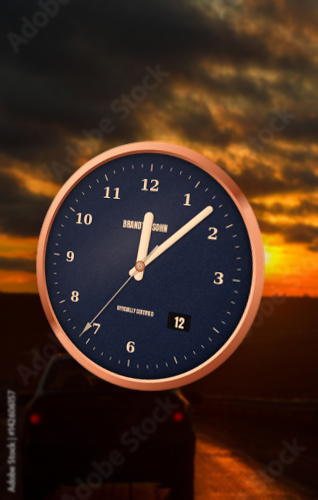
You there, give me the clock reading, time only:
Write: 12:07:36
